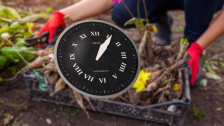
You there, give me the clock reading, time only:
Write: 1:06
